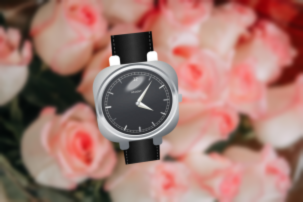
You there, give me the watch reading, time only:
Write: 4:06
